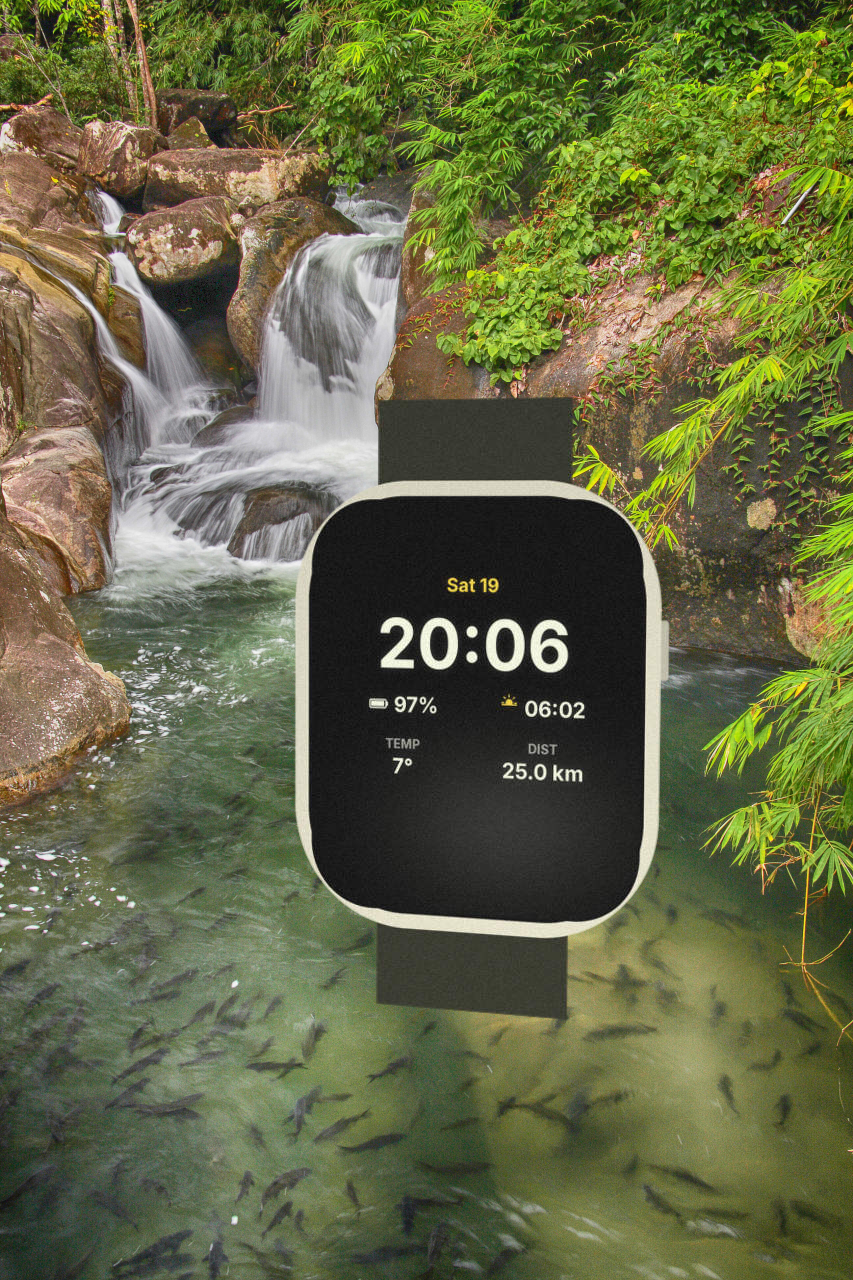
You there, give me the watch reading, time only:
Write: 20:06
